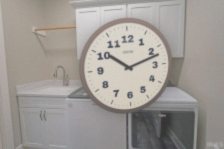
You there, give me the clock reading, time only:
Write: 10:12
